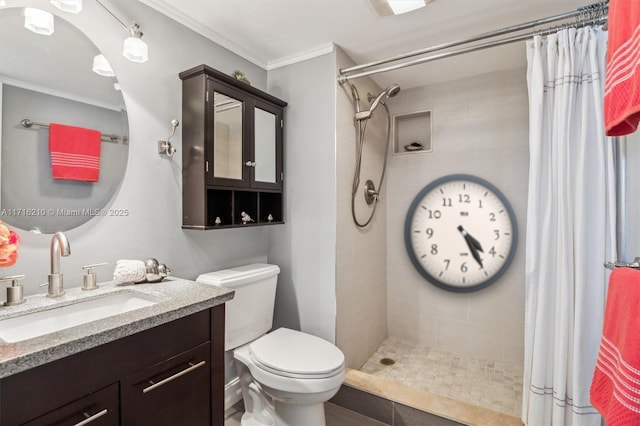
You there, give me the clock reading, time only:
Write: 4:25
